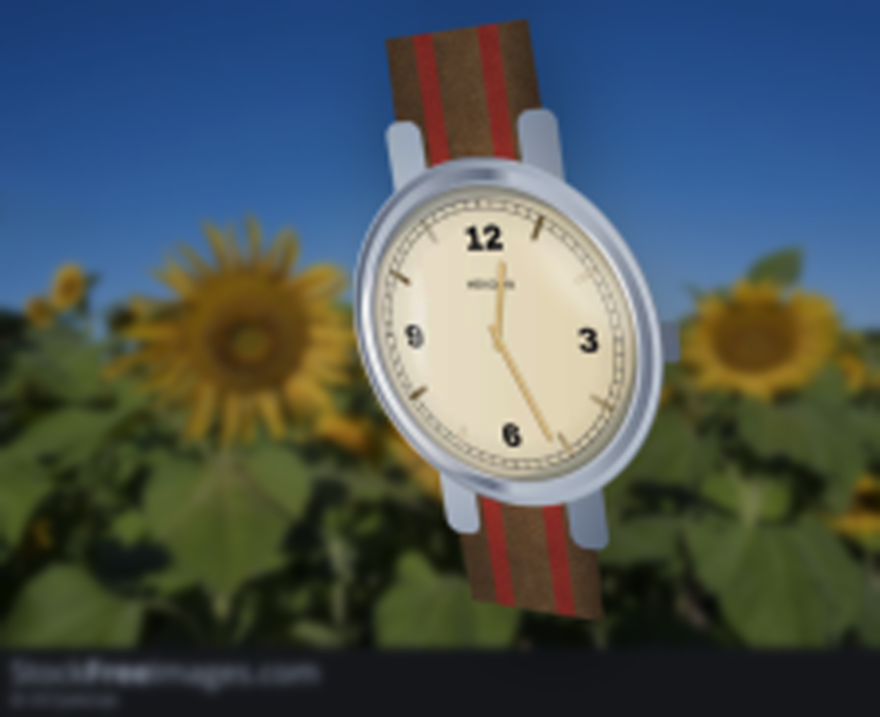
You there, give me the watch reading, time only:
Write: 12:26
